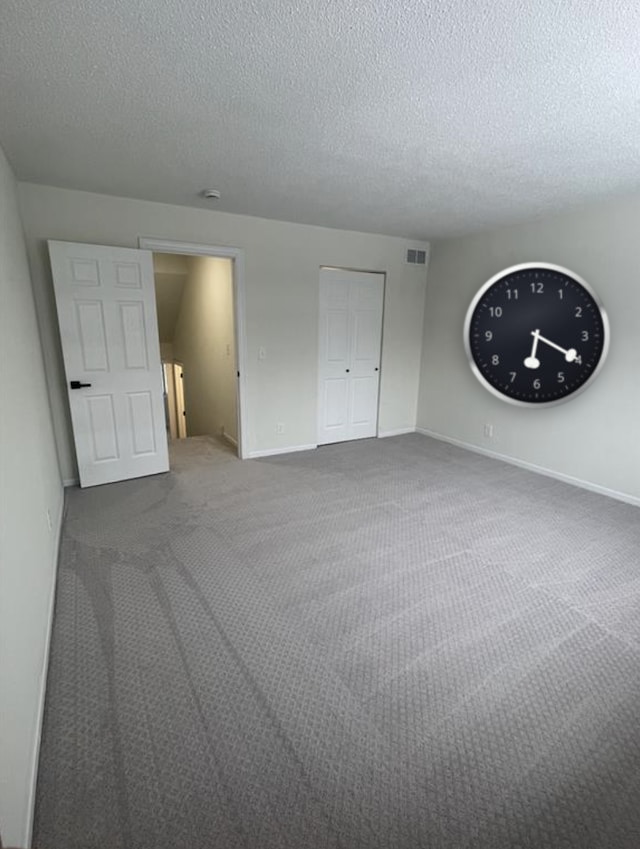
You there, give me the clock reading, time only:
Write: 6:20
